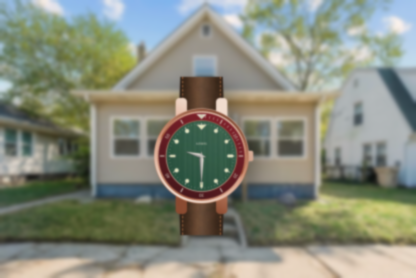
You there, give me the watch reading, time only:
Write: 9:30
